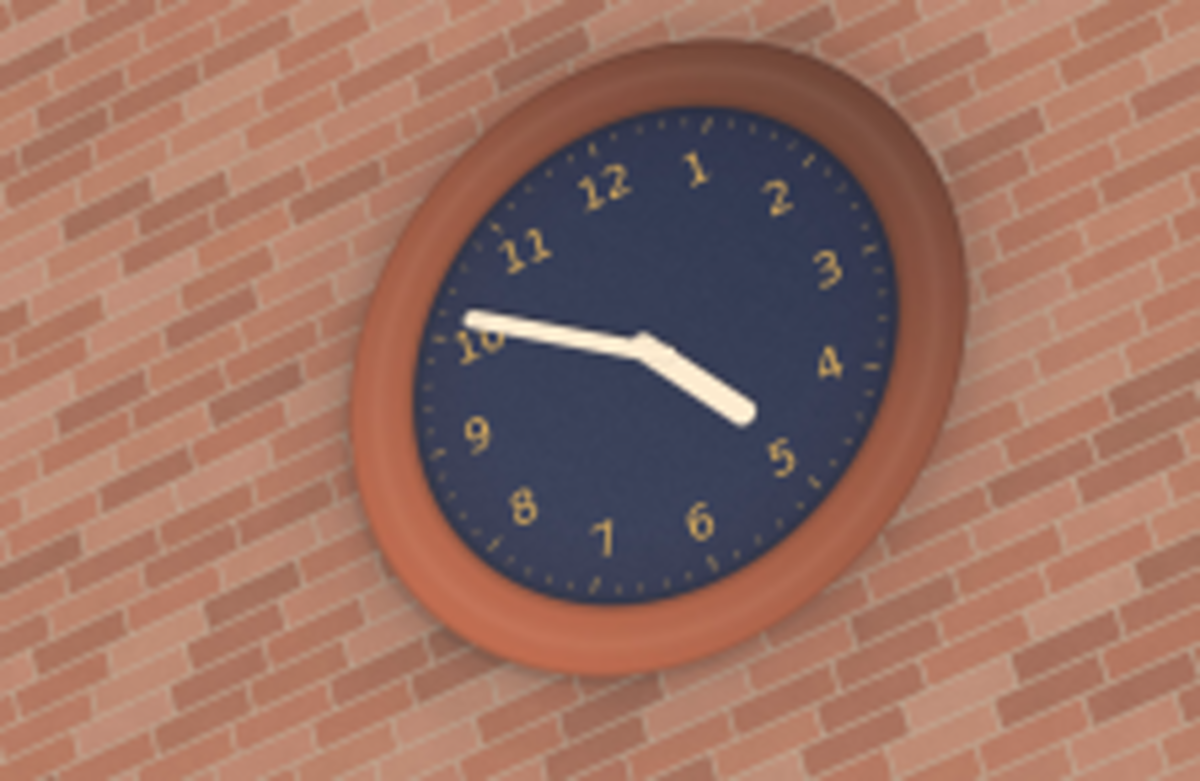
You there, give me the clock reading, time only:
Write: 4:51
